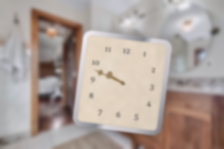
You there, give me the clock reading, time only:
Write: 9:48
